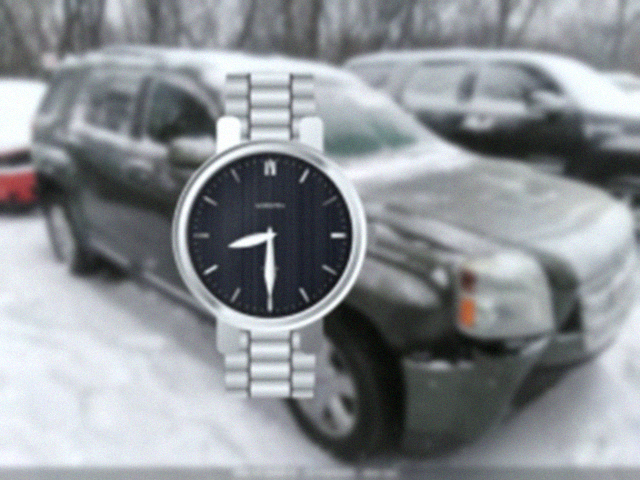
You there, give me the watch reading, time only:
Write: 8:30
